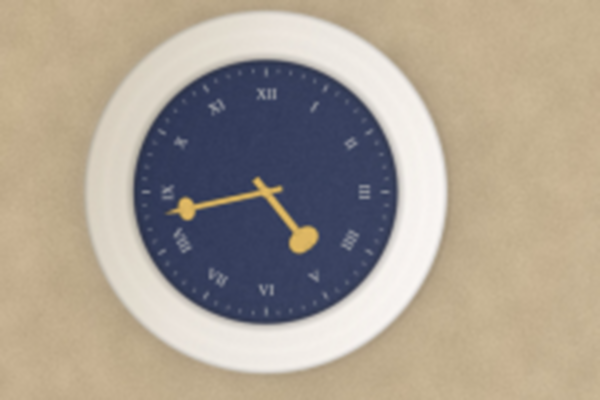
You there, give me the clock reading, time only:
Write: 4:43
